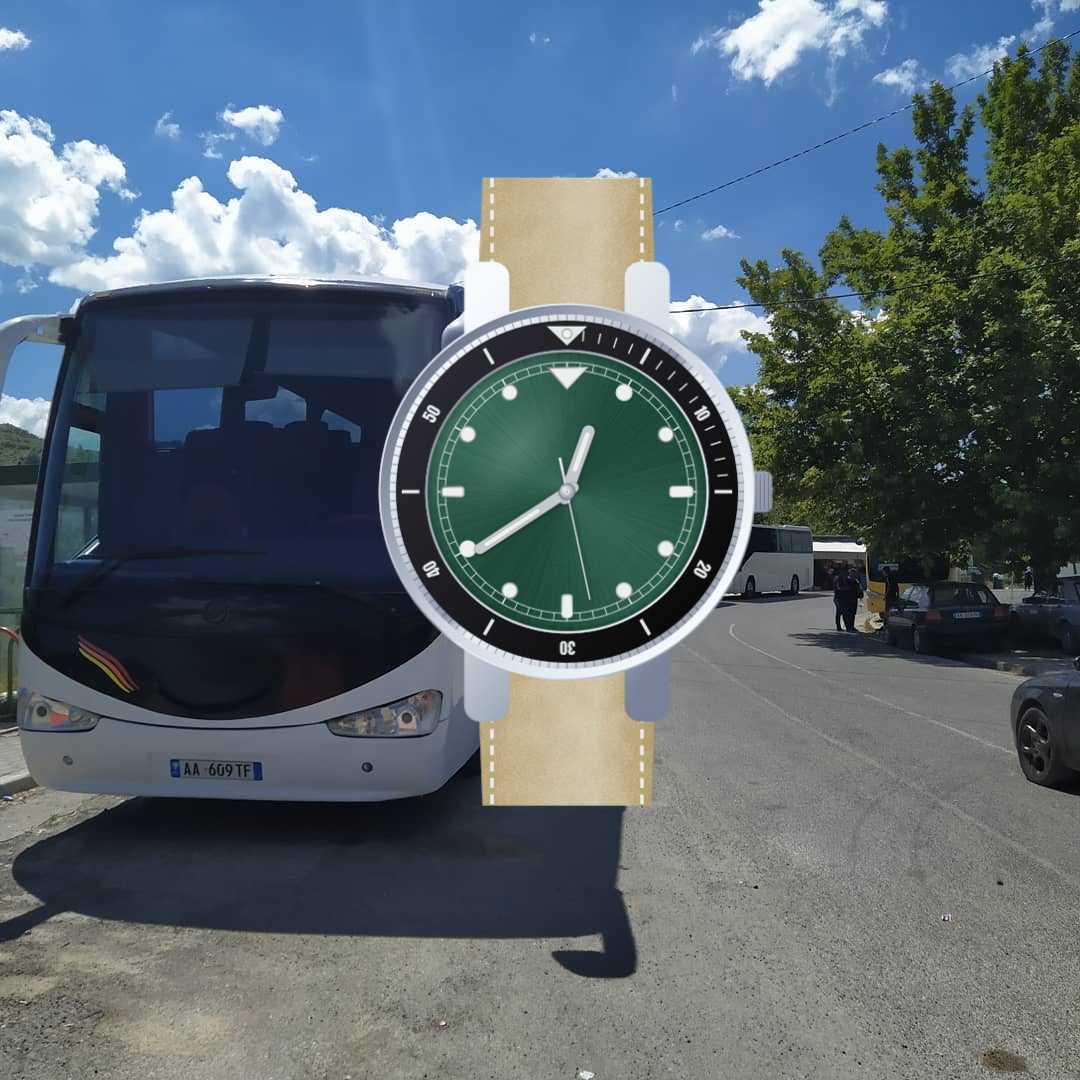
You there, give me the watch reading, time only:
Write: 12:39:28
